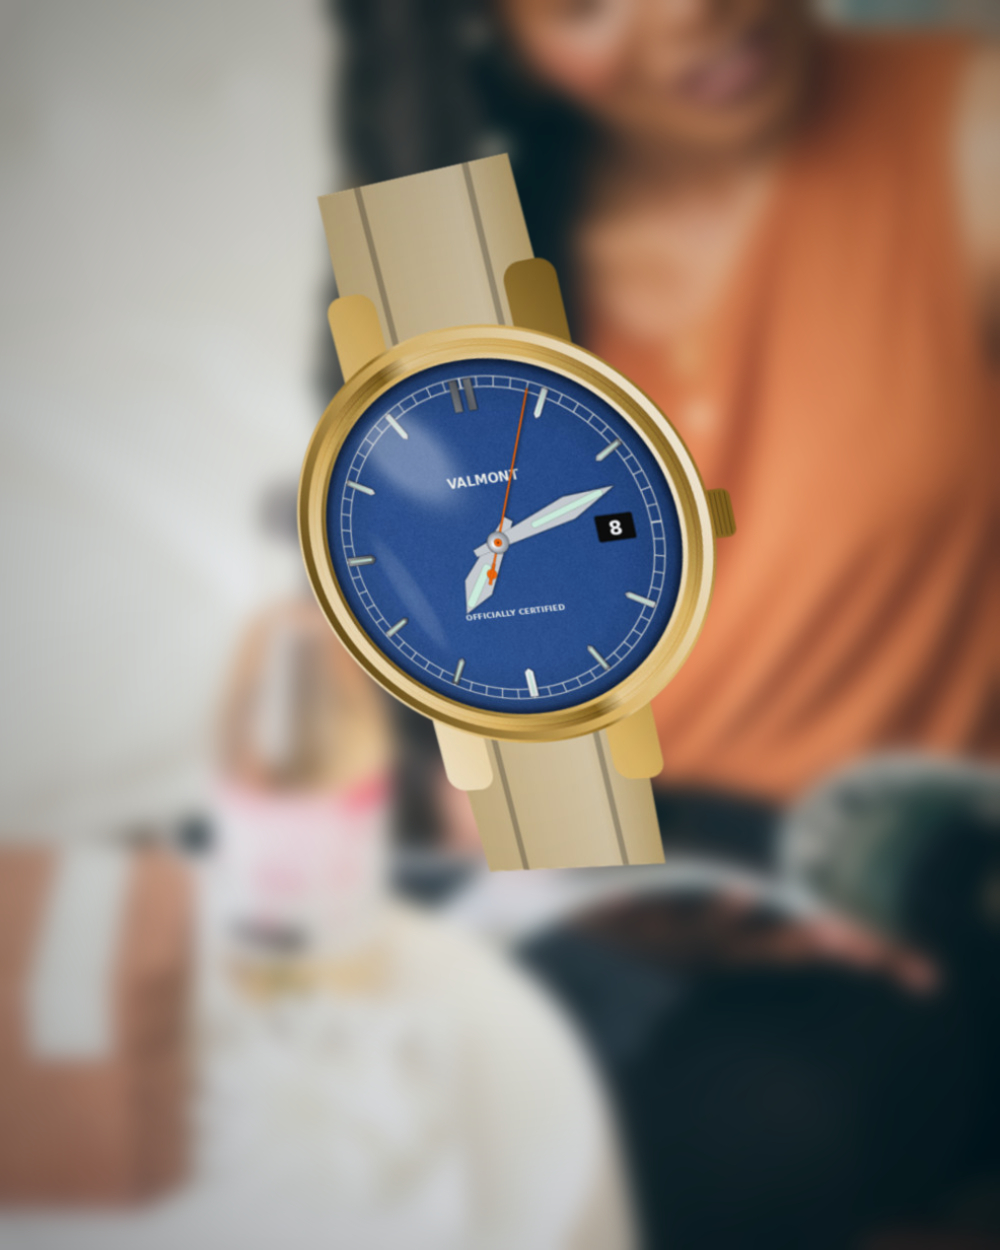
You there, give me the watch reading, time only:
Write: 7:12:04
